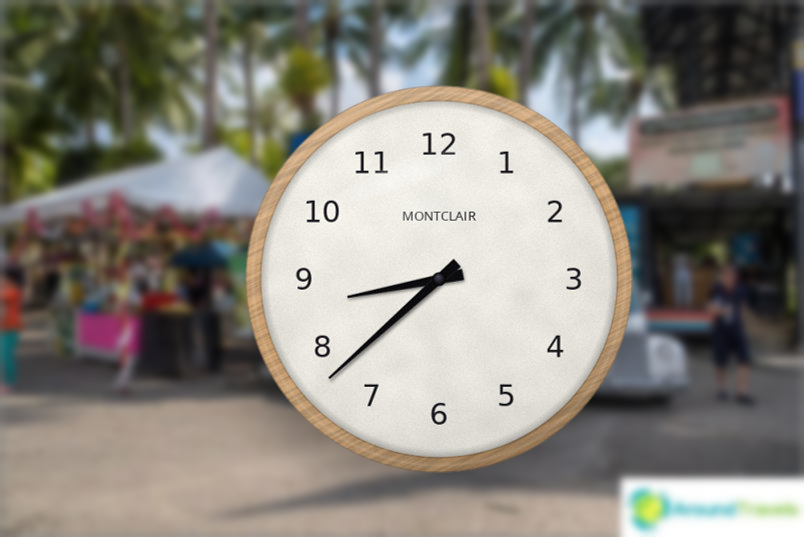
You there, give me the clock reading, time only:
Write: 8:38
